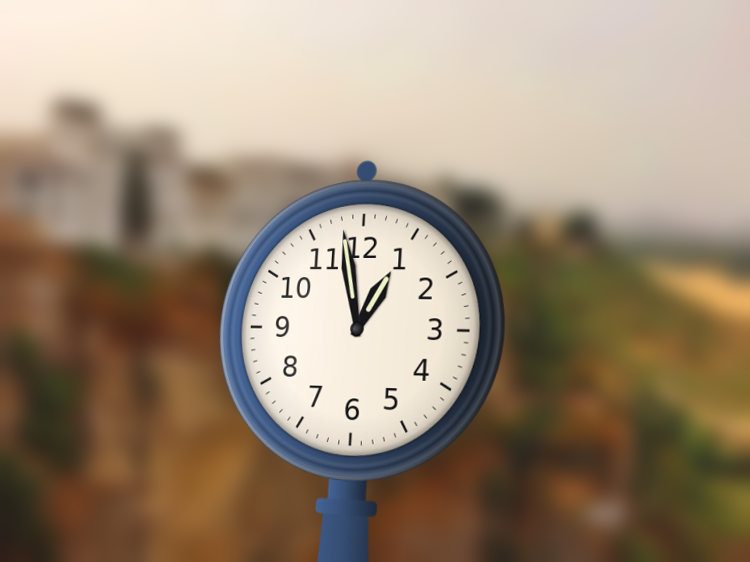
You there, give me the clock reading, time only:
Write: 12:58
